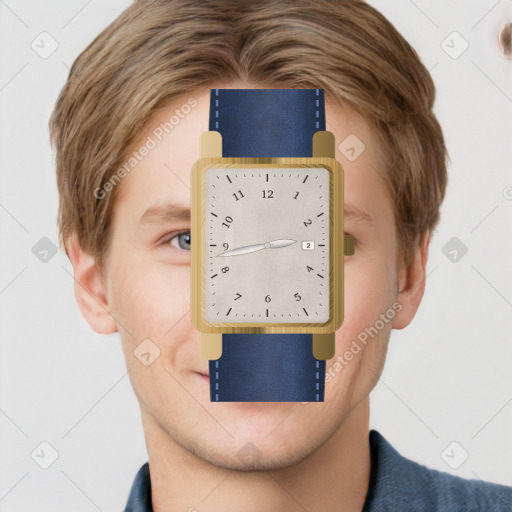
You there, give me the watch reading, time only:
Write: 2:43
